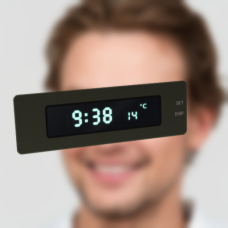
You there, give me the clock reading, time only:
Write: 9:38
